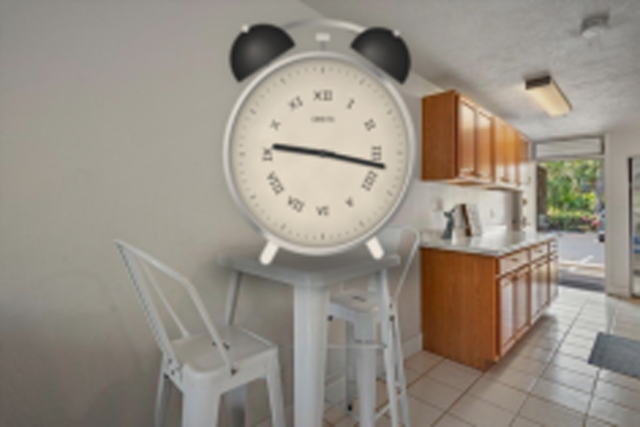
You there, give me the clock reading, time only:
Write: 9:17
